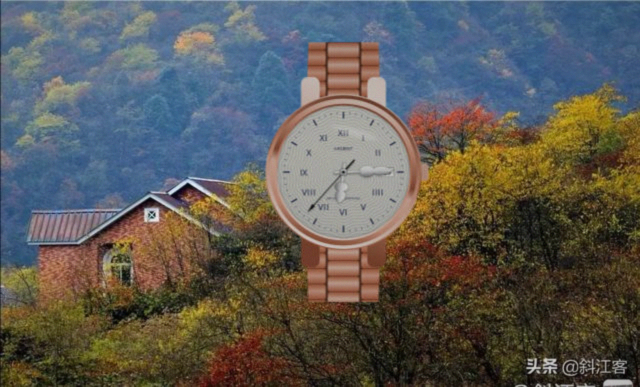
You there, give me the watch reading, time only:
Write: 6:14:37
